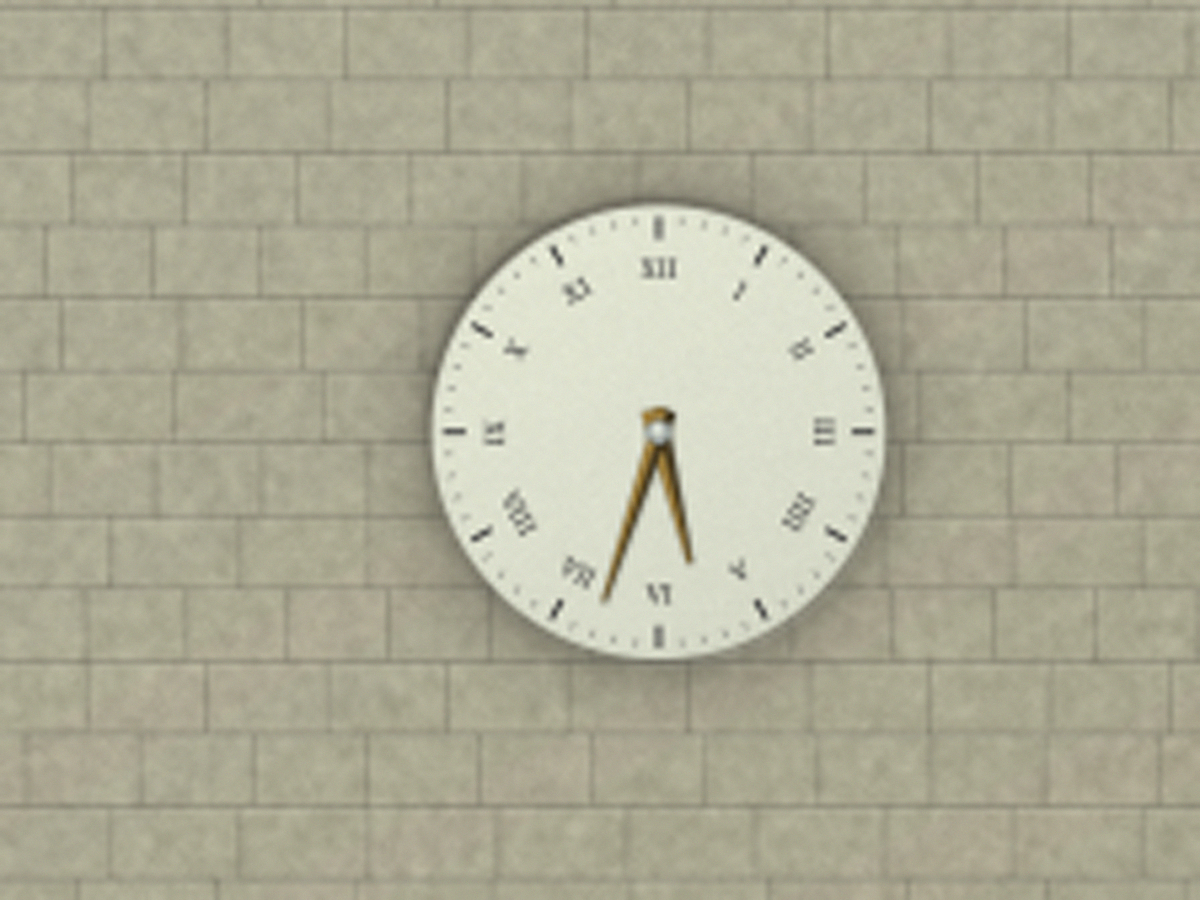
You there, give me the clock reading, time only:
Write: 5:33
